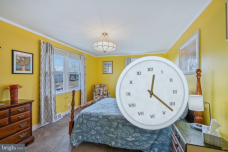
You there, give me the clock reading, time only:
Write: 12:22
